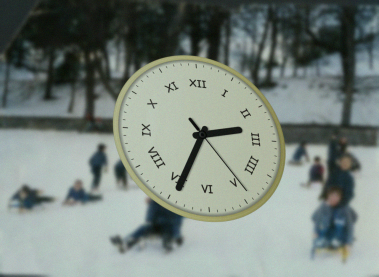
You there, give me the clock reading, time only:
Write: 2:34:24
